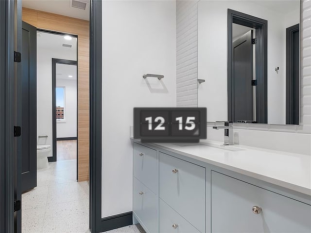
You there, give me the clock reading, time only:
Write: 12:15
